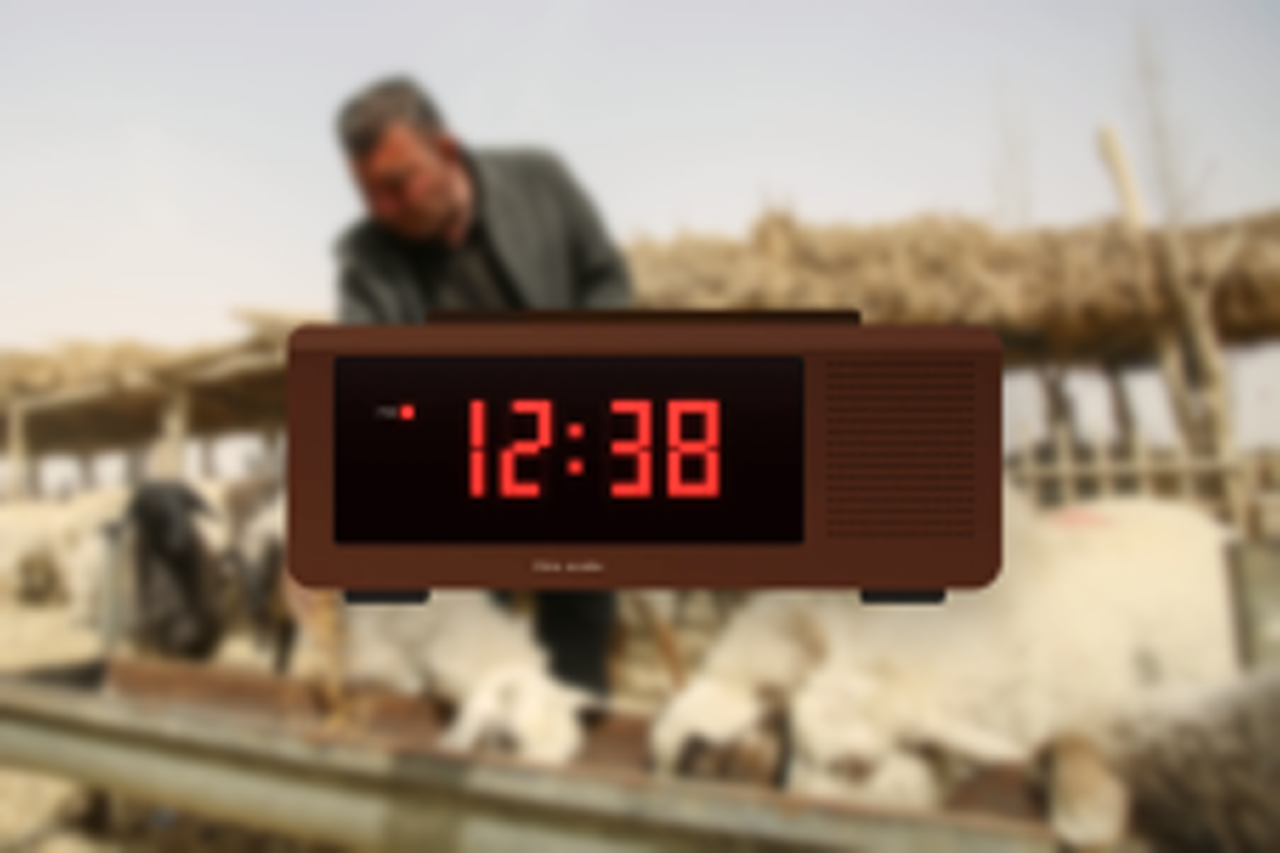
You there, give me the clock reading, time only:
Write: 12:38
